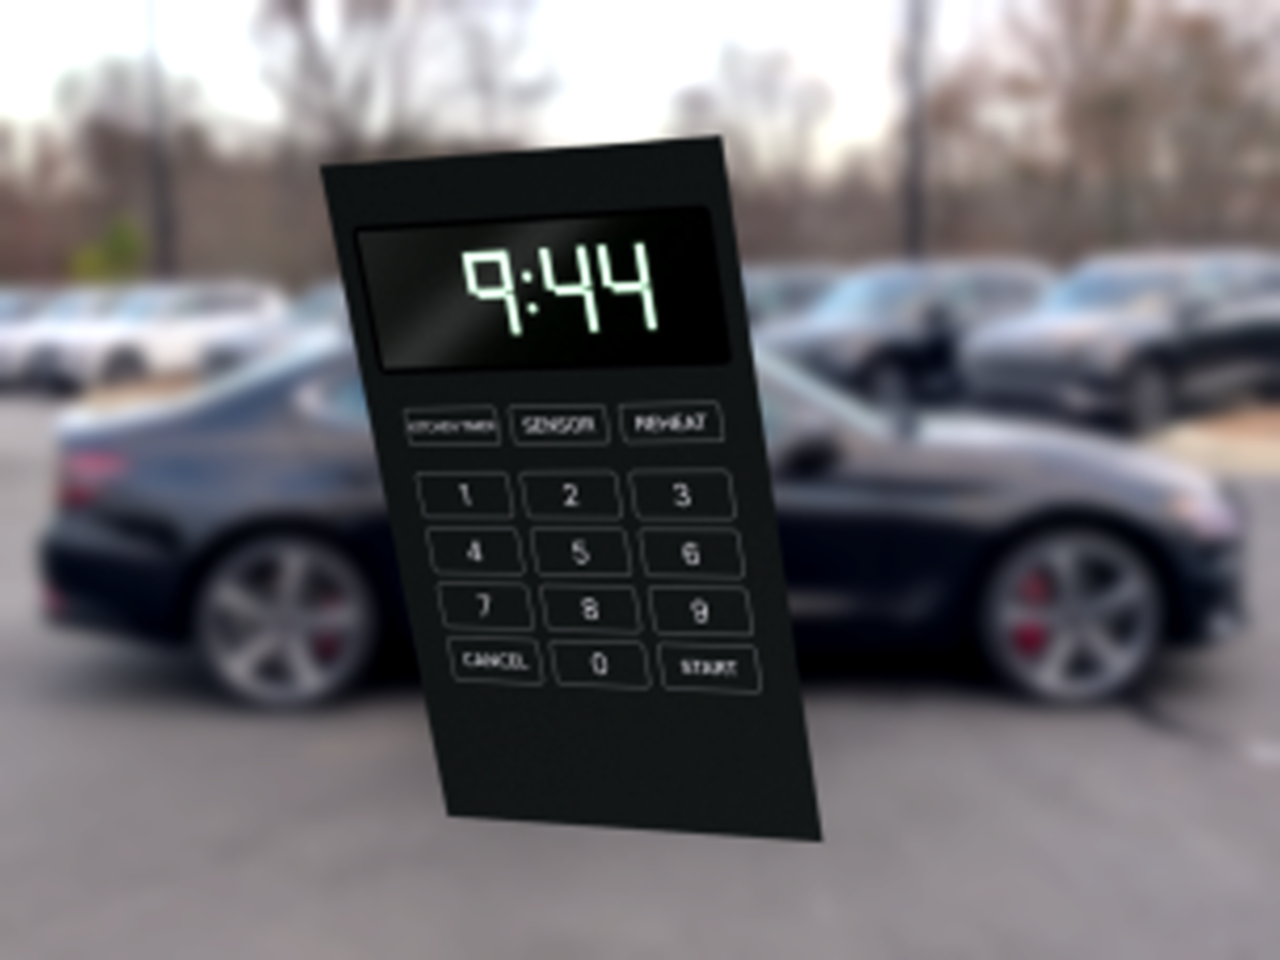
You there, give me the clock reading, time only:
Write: 9:44
